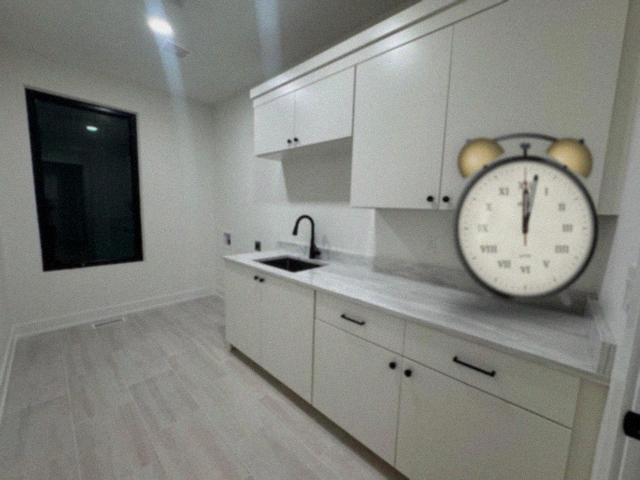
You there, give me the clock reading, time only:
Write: 12:02:00
